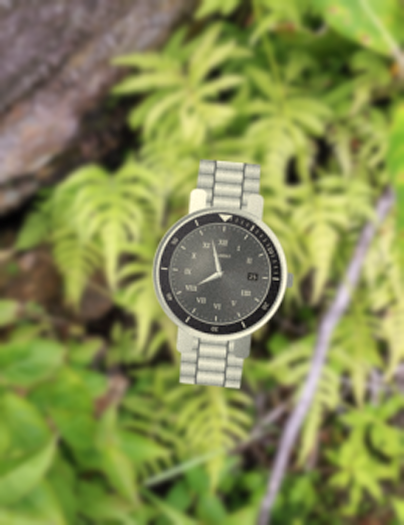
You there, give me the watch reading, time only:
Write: 7:57
